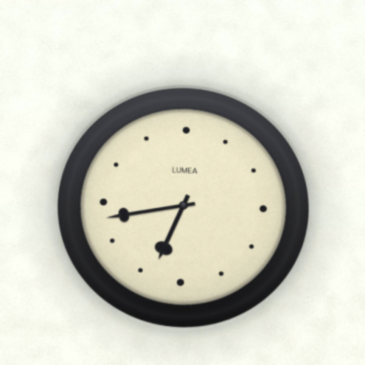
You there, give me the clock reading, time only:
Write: 6:43
